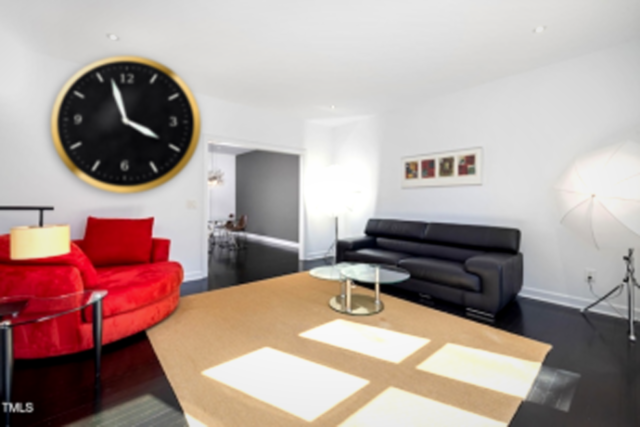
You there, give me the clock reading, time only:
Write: 3:57
